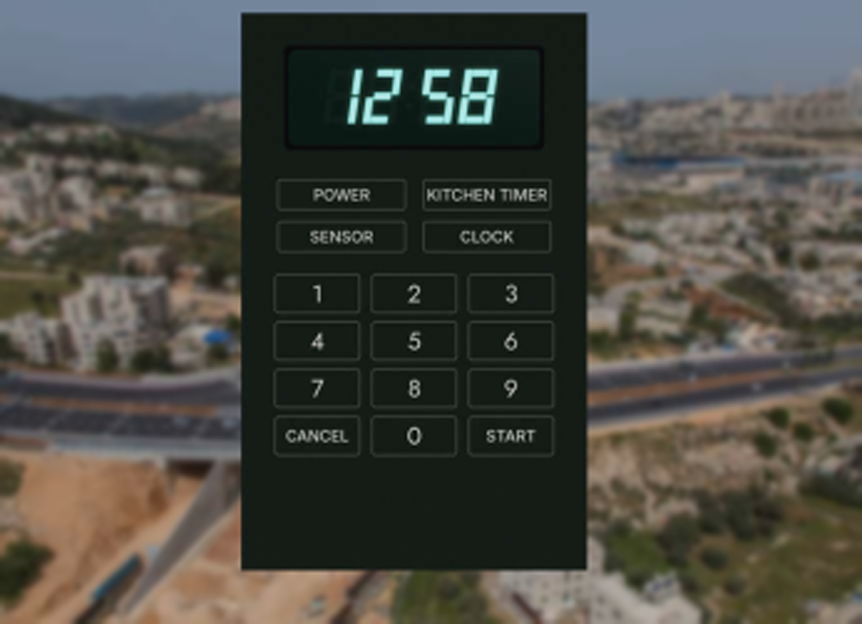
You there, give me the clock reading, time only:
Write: 12:58
